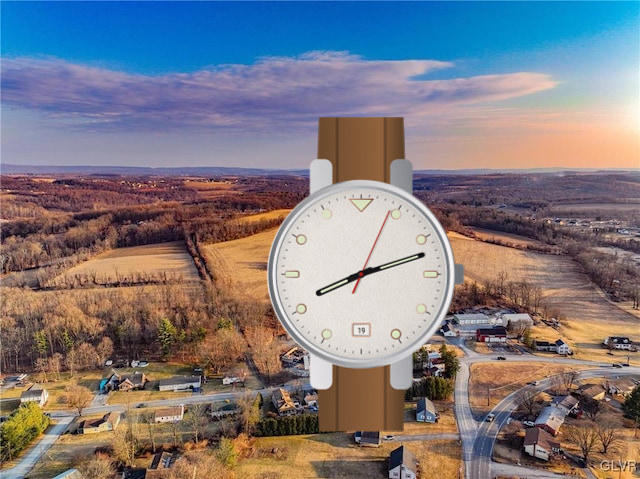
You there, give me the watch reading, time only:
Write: 8:12:04
